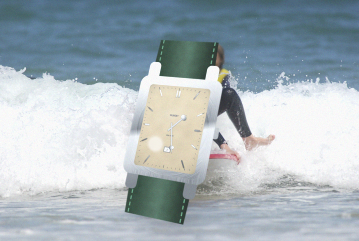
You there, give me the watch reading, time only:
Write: 1:28
